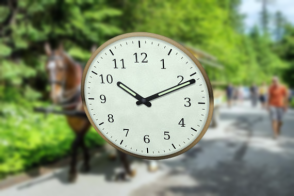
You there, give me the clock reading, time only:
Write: 10:11
